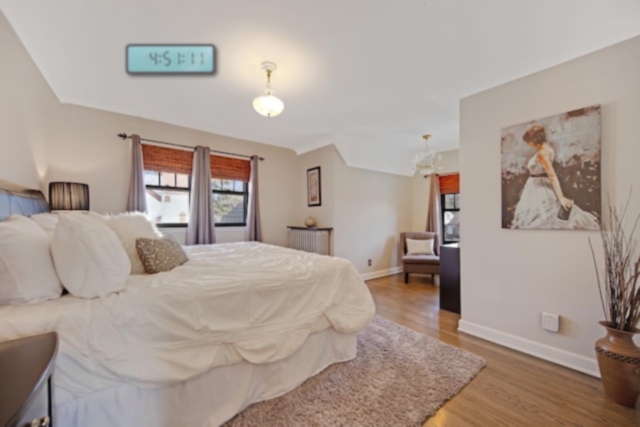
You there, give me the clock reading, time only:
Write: 4:51:11
